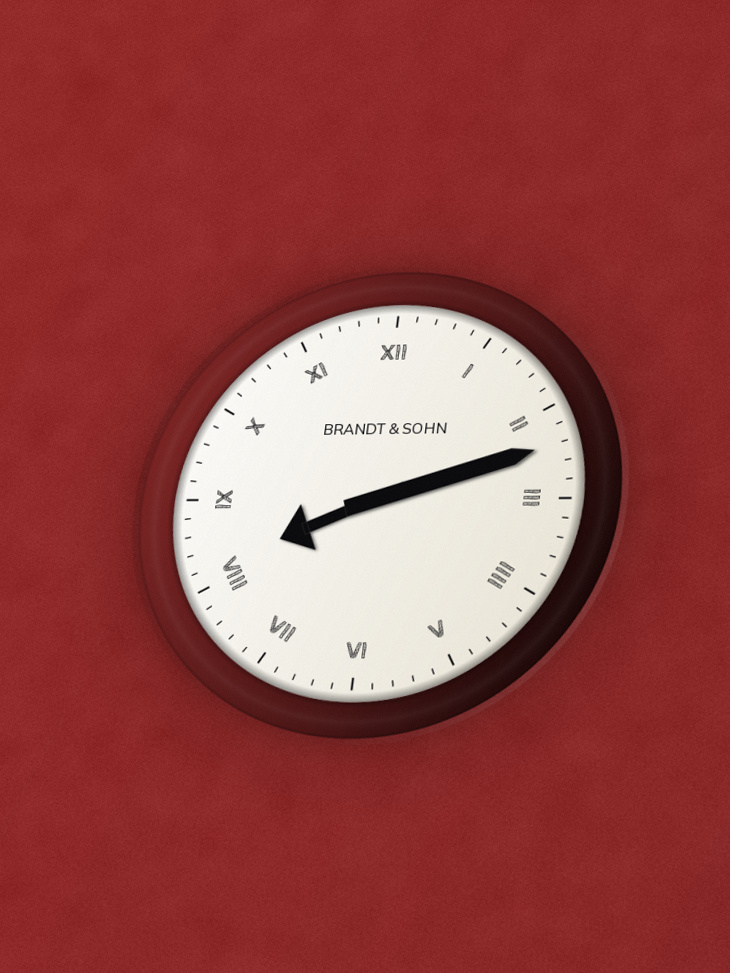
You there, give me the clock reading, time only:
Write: 8:12
